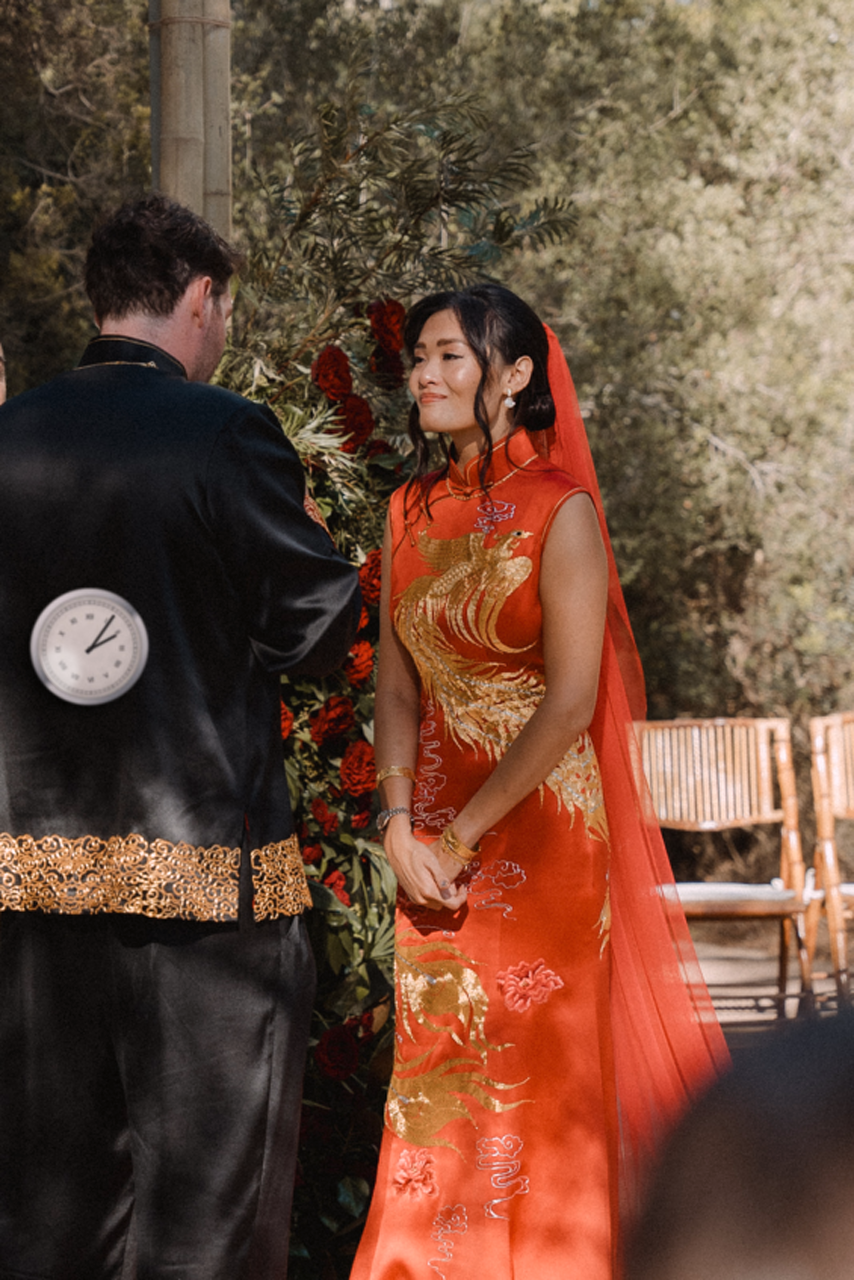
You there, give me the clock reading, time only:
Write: 2:06
